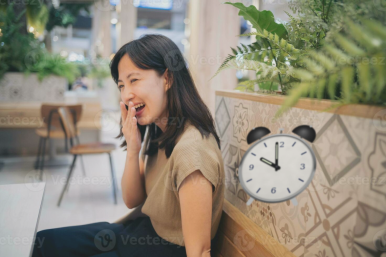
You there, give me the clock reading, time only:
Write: 9:59
